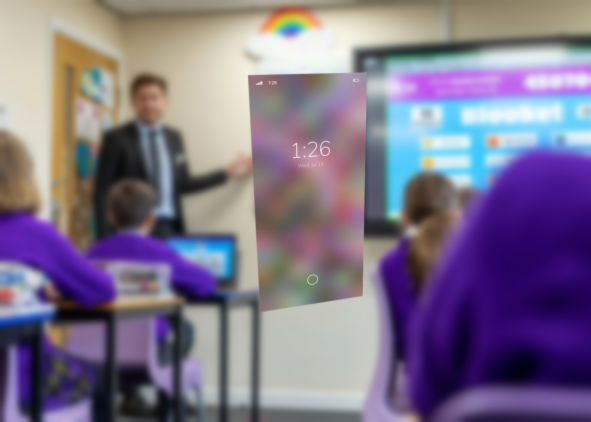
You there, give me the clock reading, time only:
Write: 1:26
